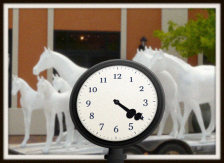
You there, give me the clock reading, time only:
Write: 4:21
